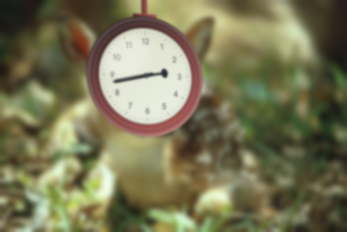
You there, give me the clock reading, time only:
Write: 2:43
